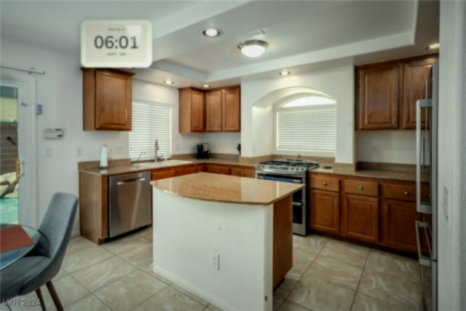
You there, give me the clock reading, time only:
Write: 6:01
